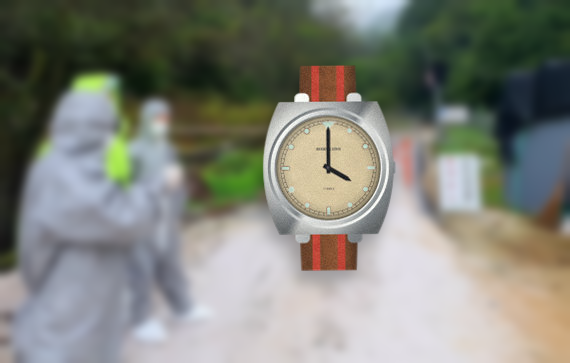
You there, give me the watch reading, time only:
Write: 4:00
